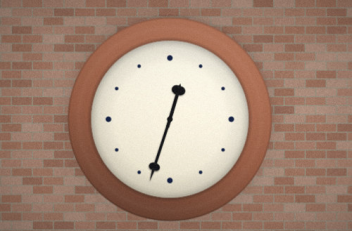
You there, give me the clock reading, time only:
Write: 12:33
